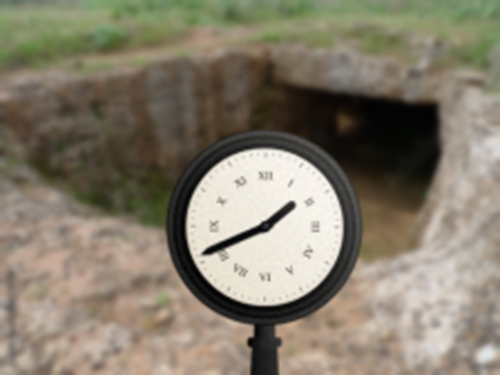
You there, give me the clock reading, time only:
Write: 1:41
